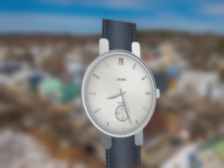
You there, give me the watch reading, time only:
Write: 8:27
